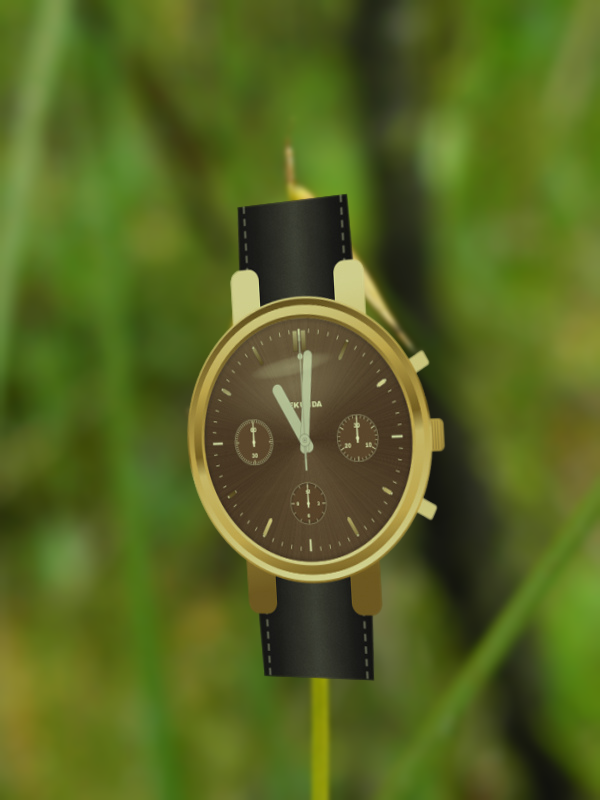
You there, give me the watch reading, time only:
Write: 11:01
